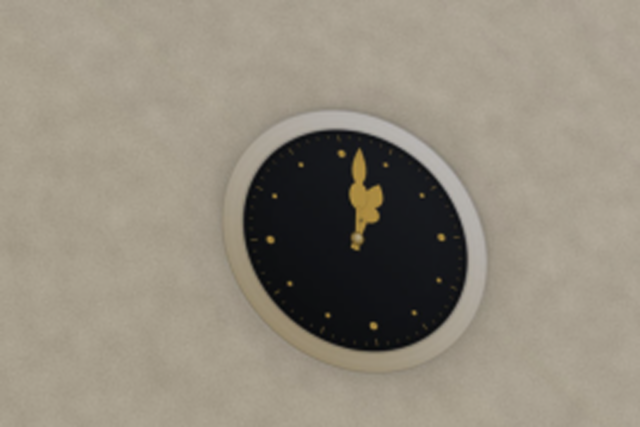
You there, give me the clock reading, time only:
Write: 1:02
